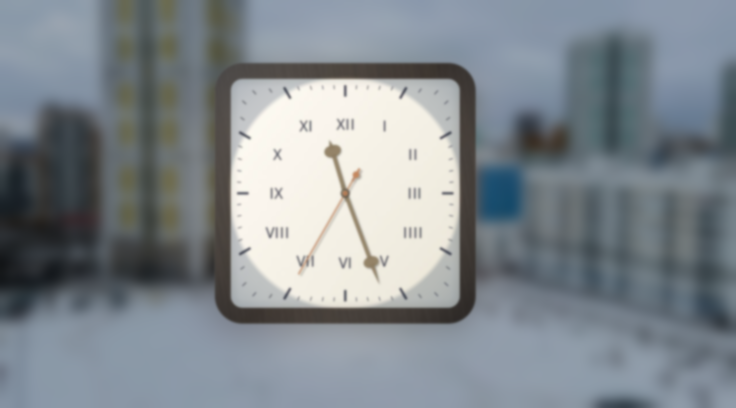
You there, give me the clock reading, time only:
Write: 11:26:35
